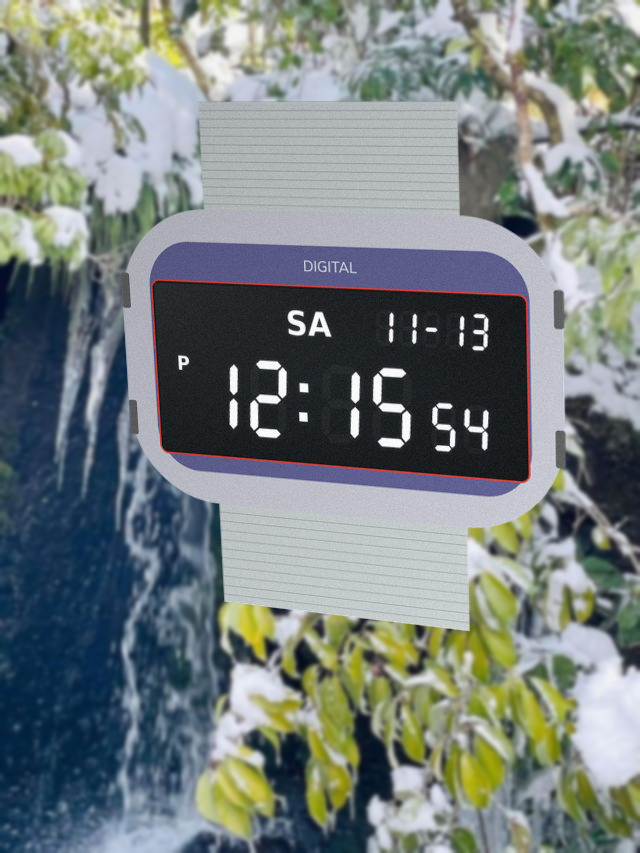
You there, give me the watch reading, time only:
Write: 12:15:54
